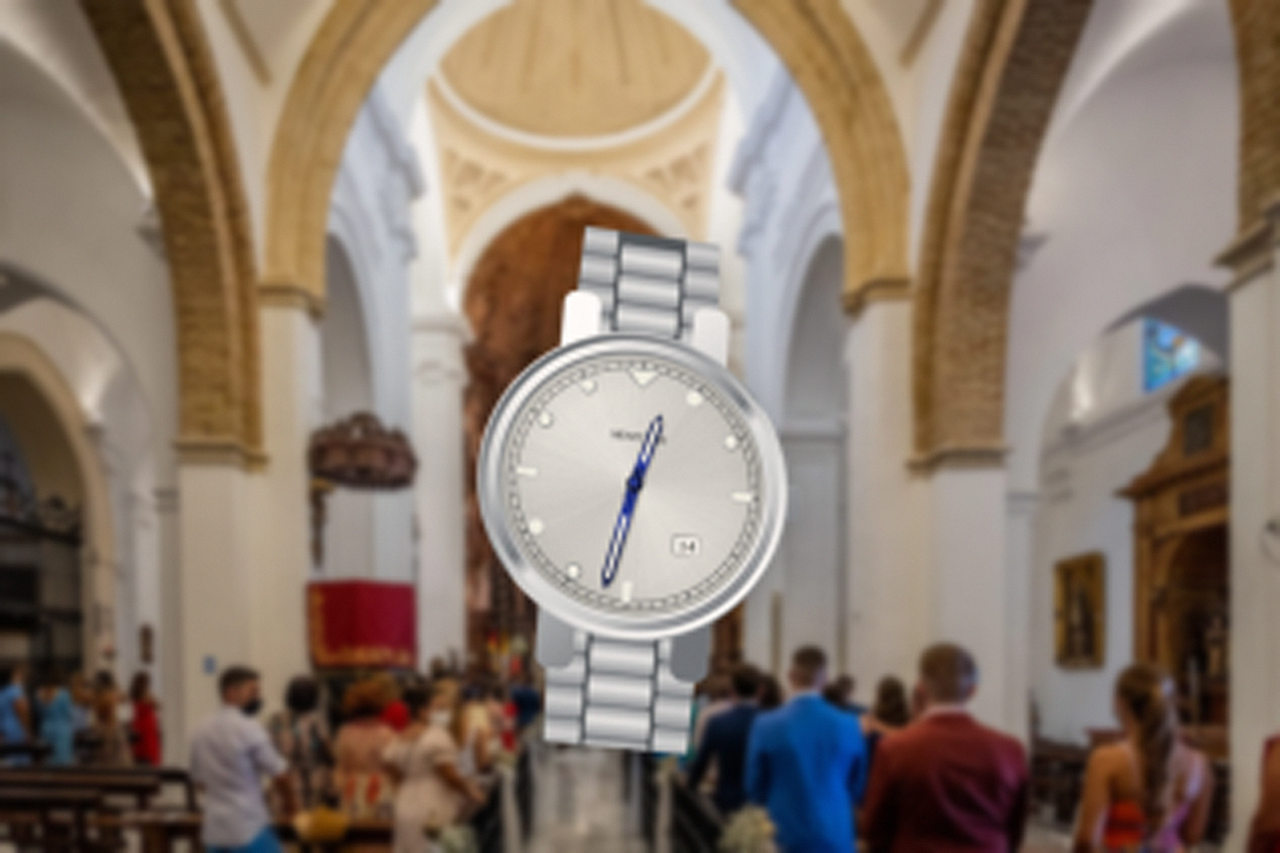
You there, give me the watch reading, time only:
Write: 12:32
